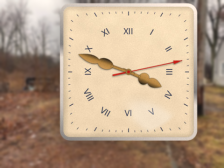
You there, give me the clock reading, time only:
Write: 3:48:13
